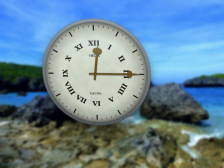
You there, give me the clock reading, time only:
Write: 12:15
